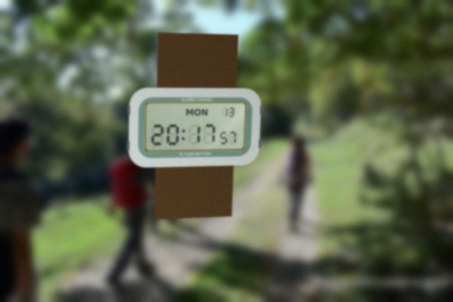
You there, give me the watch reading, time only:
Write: 20:17:57
